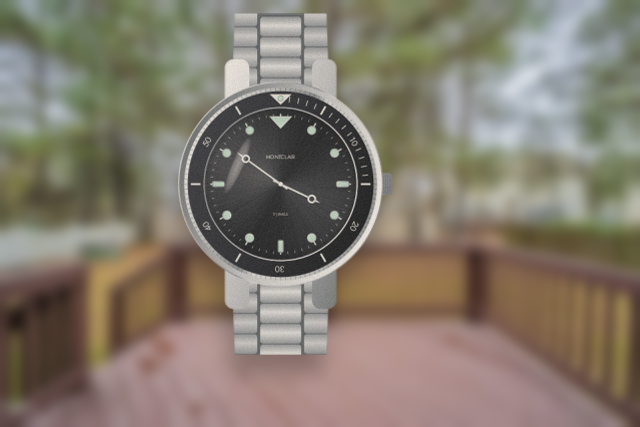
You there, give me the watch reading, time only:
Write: 3:51
